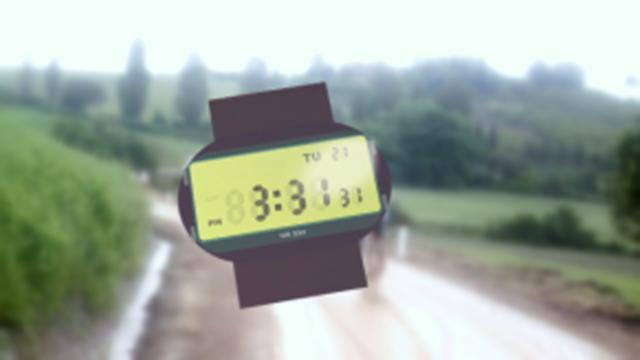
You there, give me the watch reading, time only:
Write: 3:31:31
